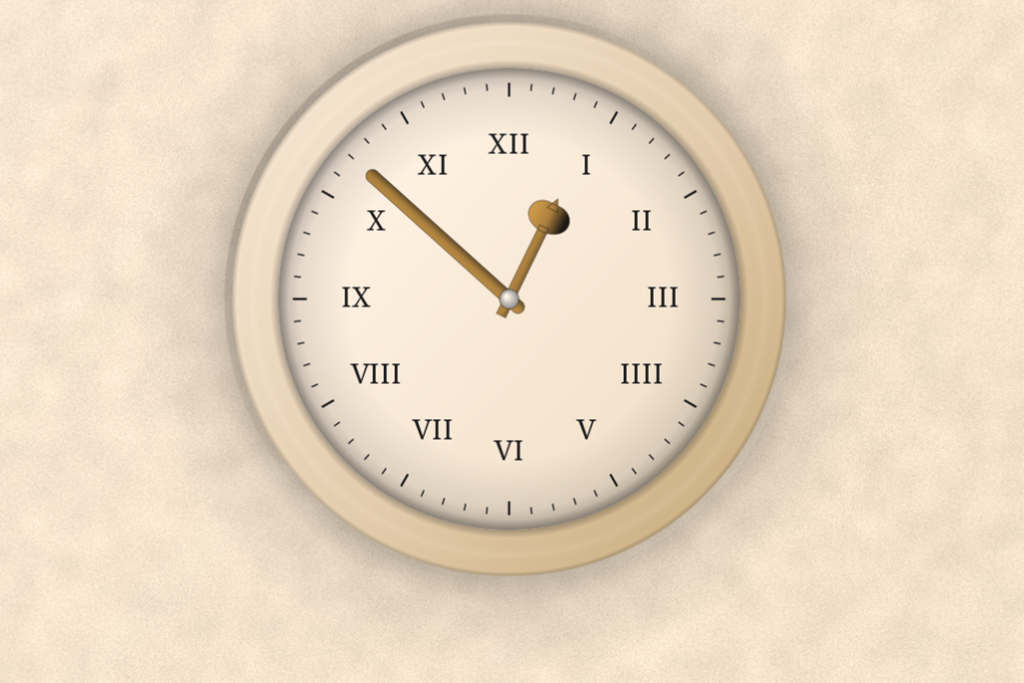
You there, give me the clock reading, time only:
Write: 12:52
